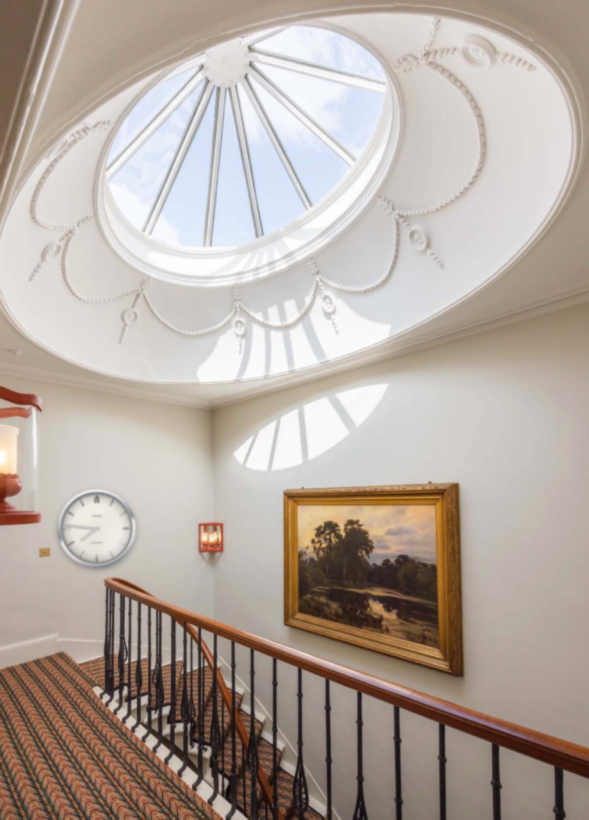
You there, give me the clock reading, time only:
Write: 7:46
